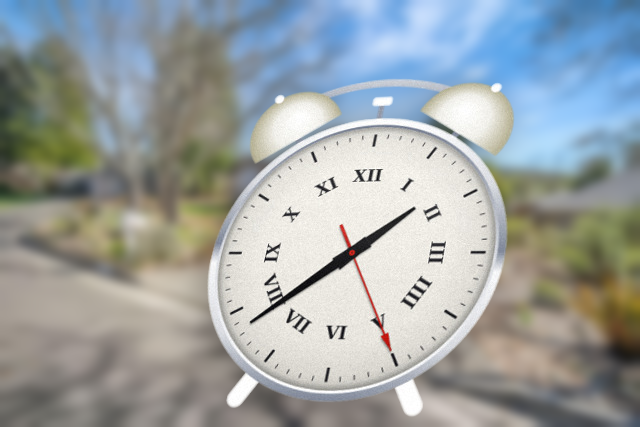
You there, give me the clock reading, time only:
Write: 1:38:25
